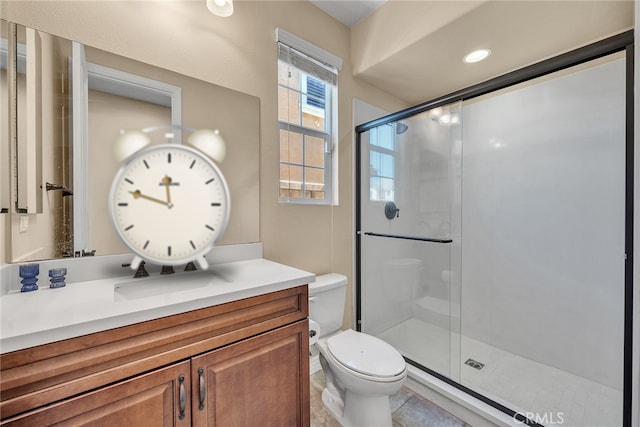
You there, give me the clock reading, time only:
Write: 11:48
